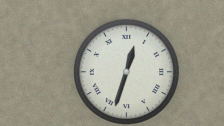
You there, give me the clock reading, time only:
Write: 12:33
